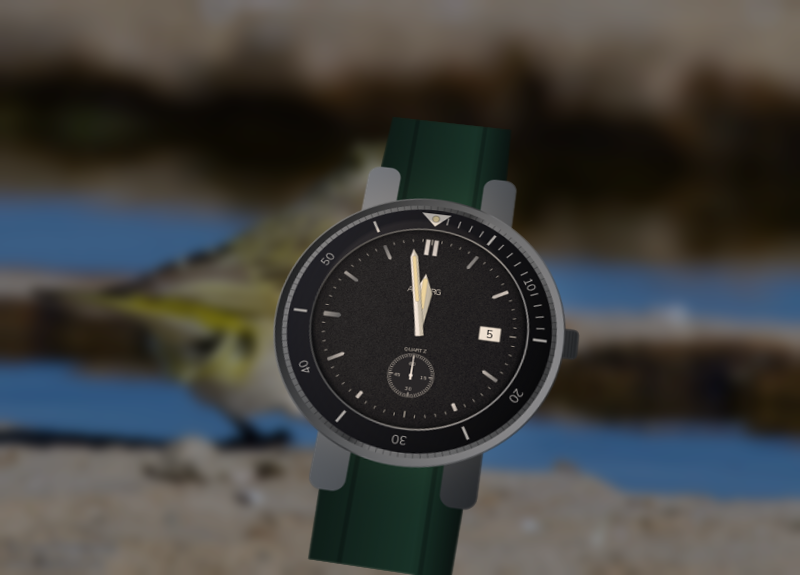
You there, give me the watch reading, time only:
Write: 11:58
